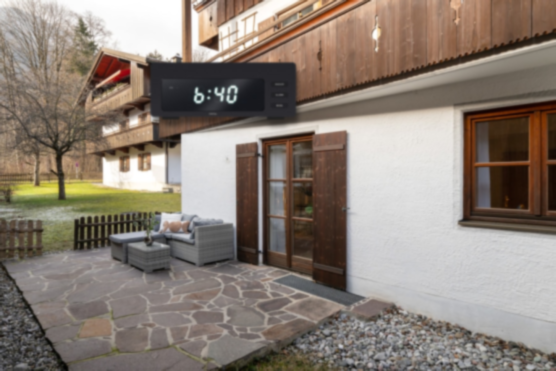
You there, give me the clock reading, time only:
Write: 6:40
